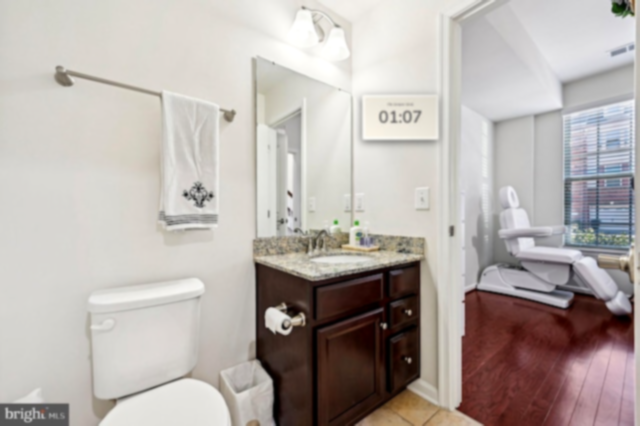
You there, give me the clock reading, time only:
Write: 1:07
